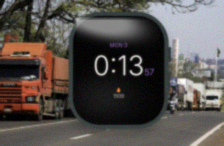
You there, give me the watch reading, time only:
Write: 0:13
